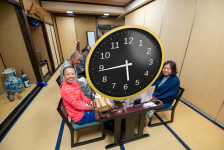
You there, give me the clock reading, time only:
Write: 5:44
